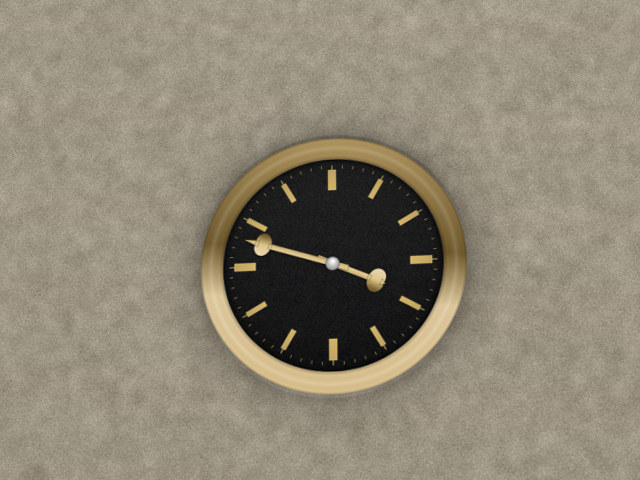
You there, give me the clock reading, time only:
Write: 3:48
